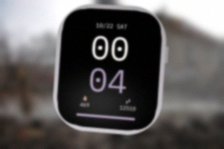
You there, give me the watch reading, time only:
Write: 0:04
